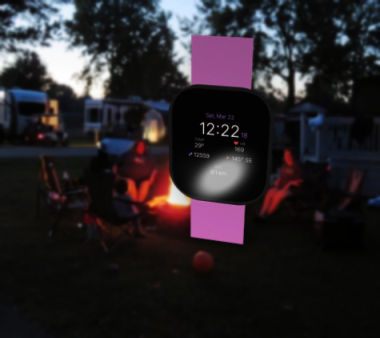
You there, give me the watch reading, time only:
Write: 12:22
